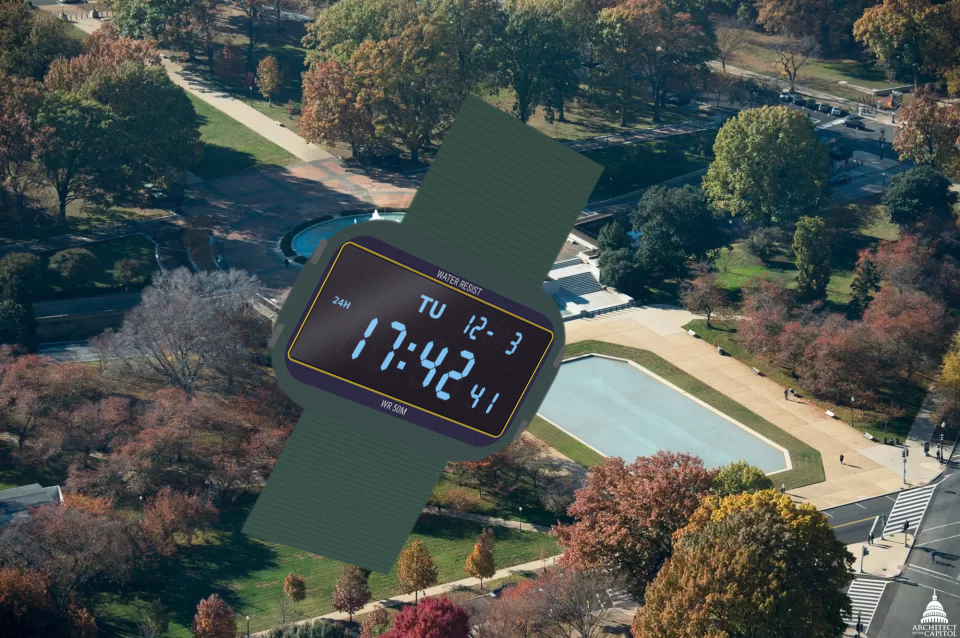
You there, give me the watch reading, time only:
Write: 17:42:41
